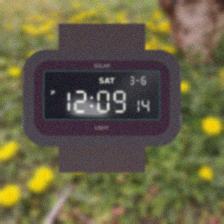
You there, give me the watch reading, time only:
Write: 12:09:14
